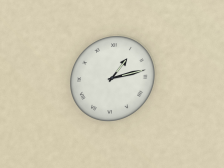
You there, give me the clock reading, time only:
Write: 1:13
